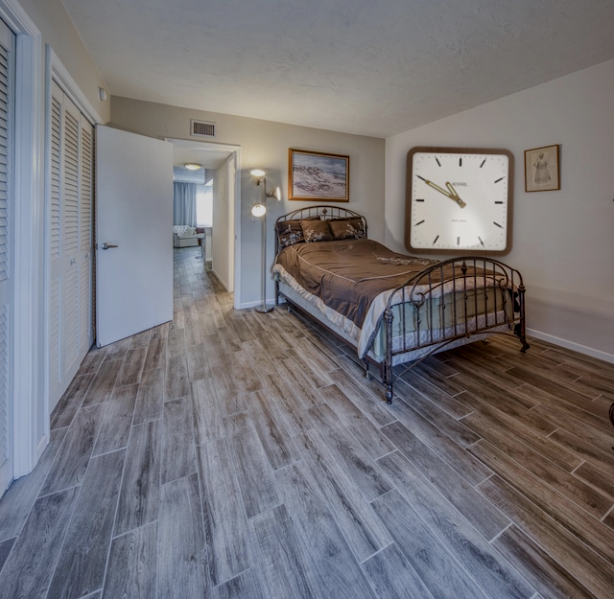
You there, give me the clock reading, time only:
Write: 10:50
